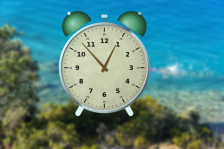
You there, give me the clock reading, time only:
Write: 12:53
